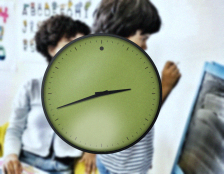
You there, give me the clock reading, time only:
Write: 2:42
